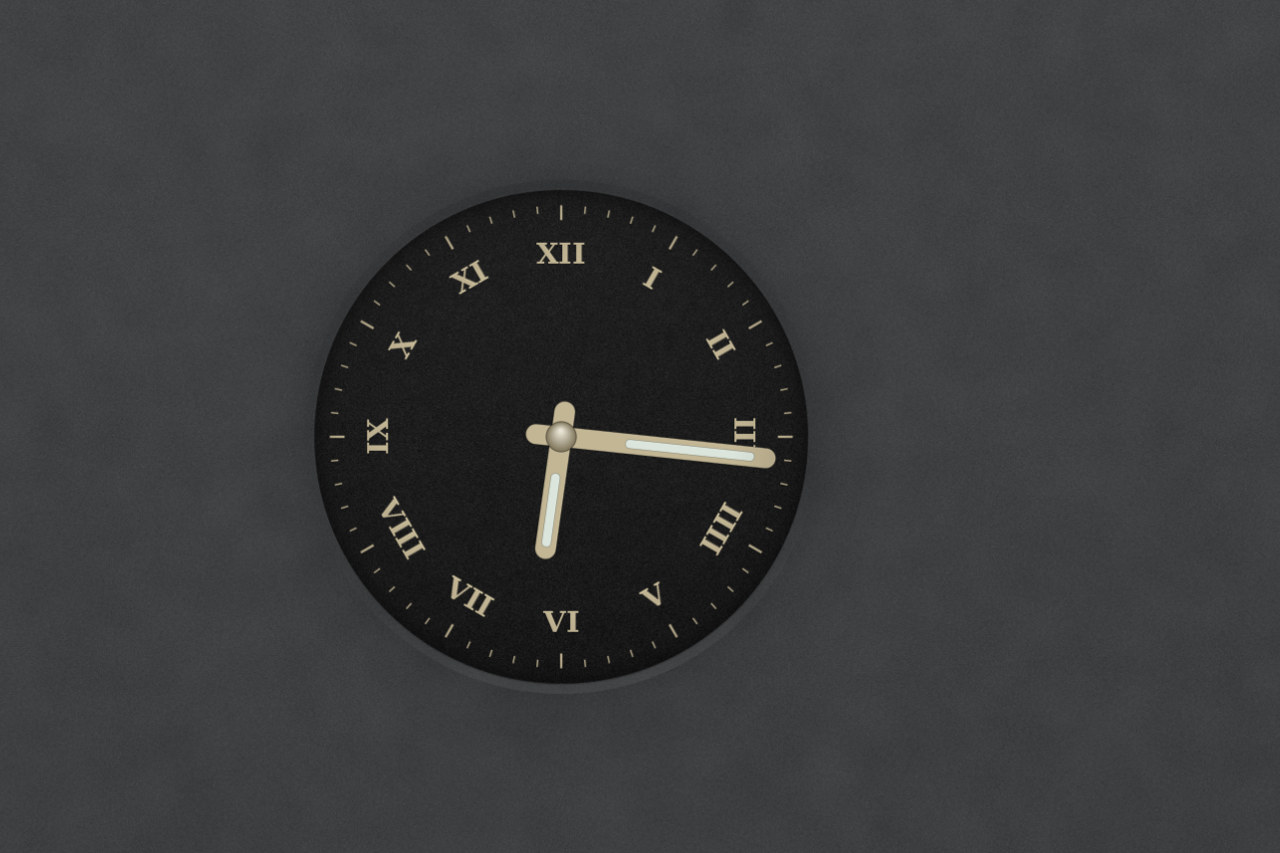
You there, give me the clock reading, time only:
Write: 6:16
